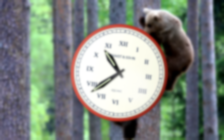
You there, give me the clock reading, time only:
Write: 10:38
